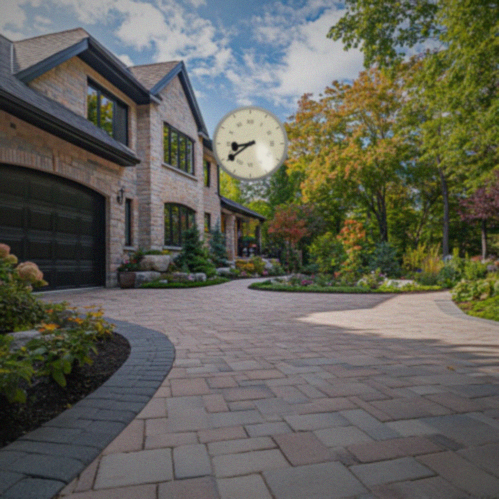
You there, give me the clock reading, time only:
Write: 8:39
